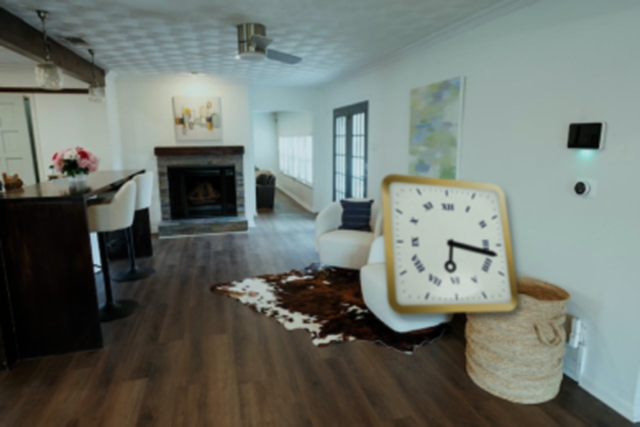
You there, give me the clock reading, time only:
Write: 6:17
